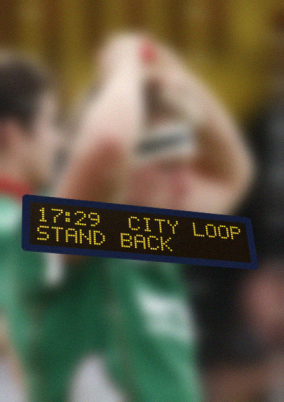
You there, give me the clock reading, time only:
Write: 17:29
